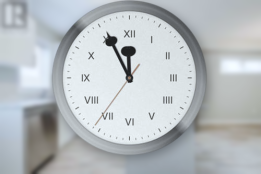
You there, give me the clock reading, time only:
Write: 11:55:36
